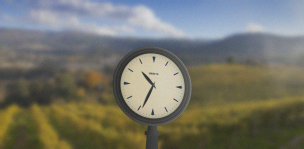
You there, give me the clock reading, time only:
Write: 10:34
